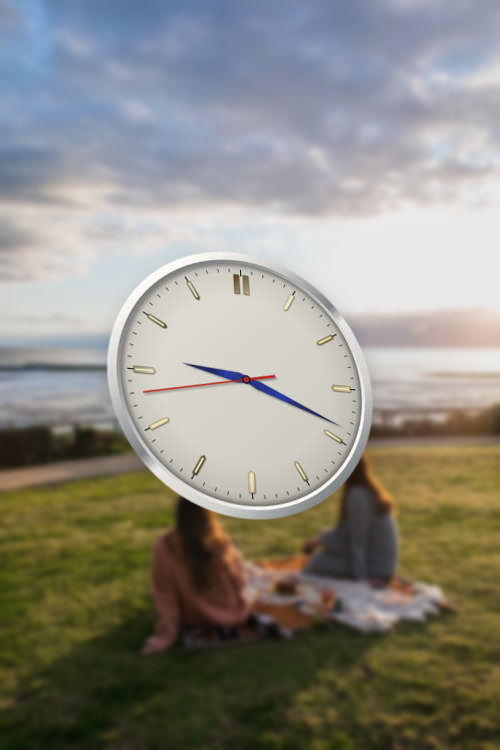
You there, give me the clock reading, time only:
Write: 9:18:43
